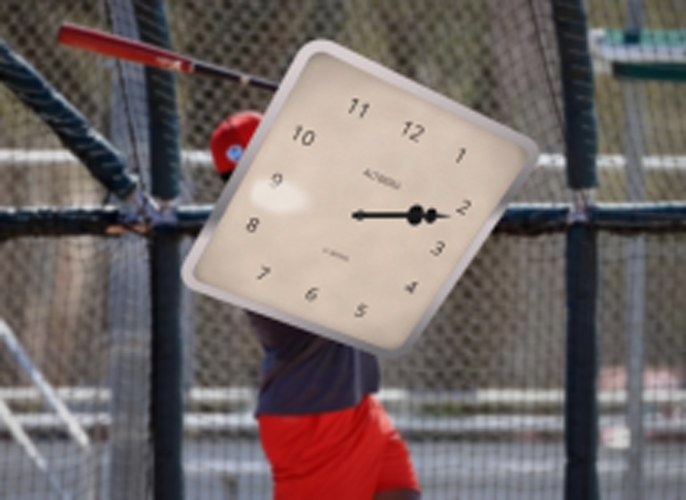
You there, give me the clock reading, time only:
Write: 2:11
